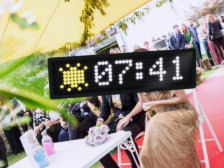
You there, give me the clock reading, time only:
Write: 7:41
